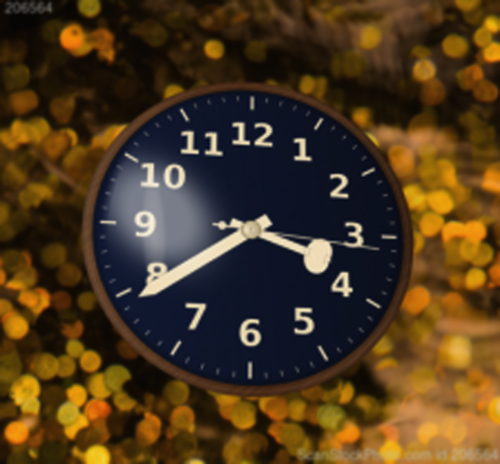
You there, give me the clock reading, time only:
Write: 3:39:16
